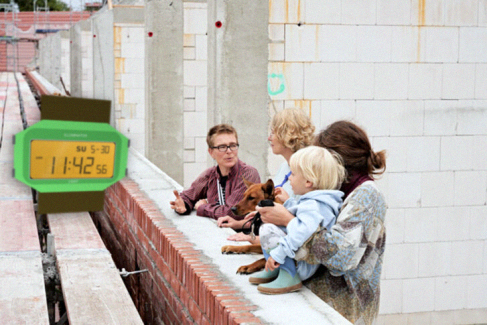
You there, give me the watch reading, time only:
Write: 11:42
